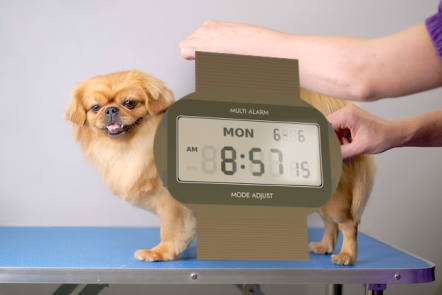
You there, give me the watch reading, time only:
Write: 8:57:15
